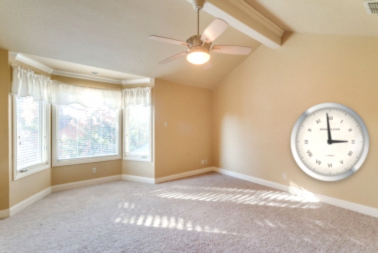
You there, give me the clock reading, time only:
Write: 2:59
